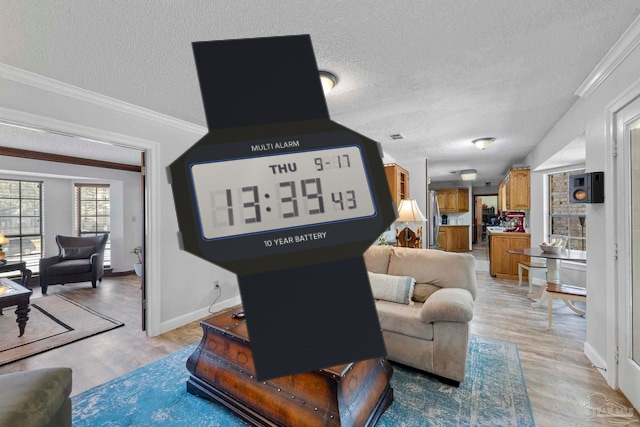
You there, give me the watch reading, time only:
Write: 13:39:43
